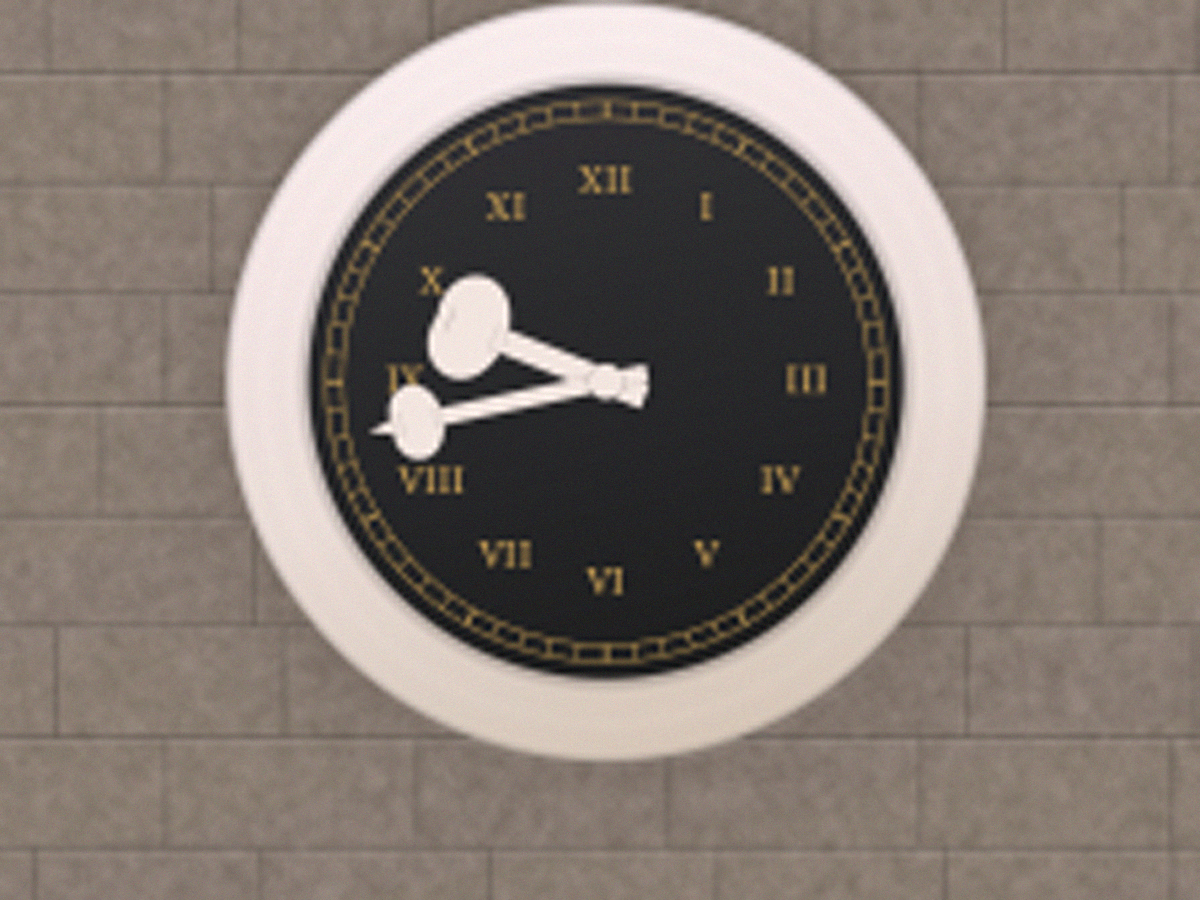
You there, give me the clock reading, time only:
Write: 9:43
